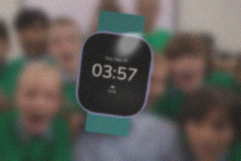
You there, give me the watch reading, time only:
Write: 3:57
